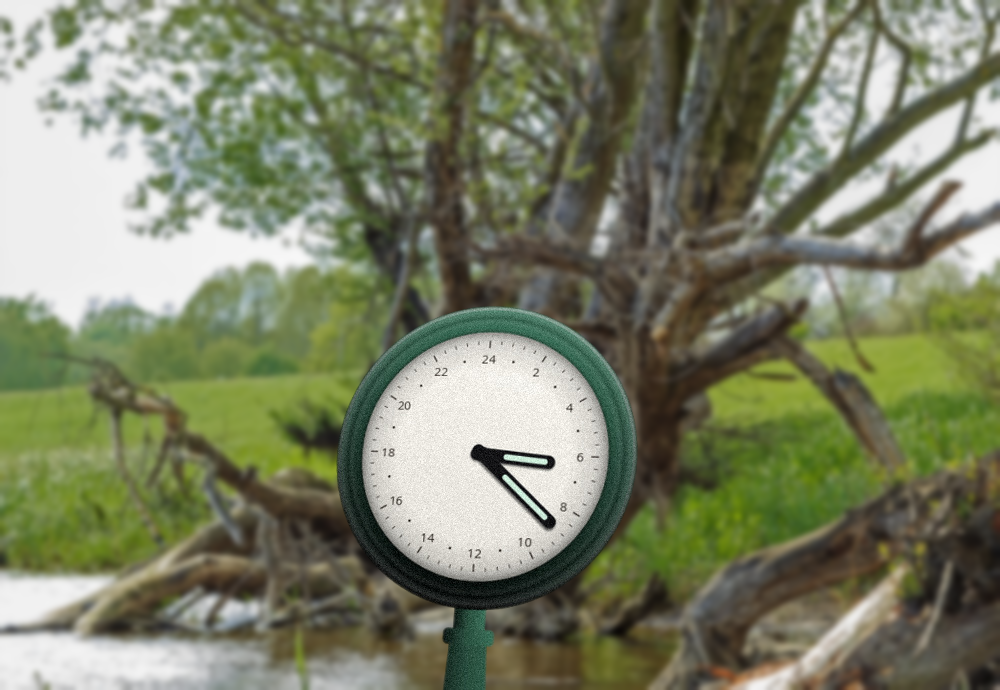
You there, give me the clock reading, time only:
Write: 6:22
